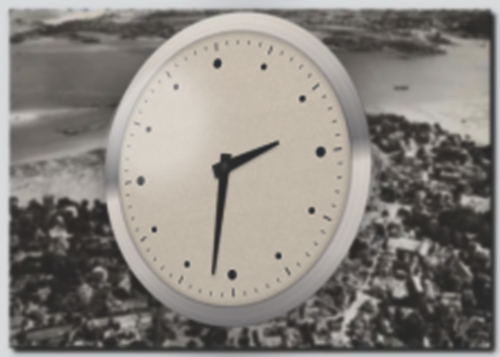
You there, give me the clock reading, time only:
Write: 2:32
